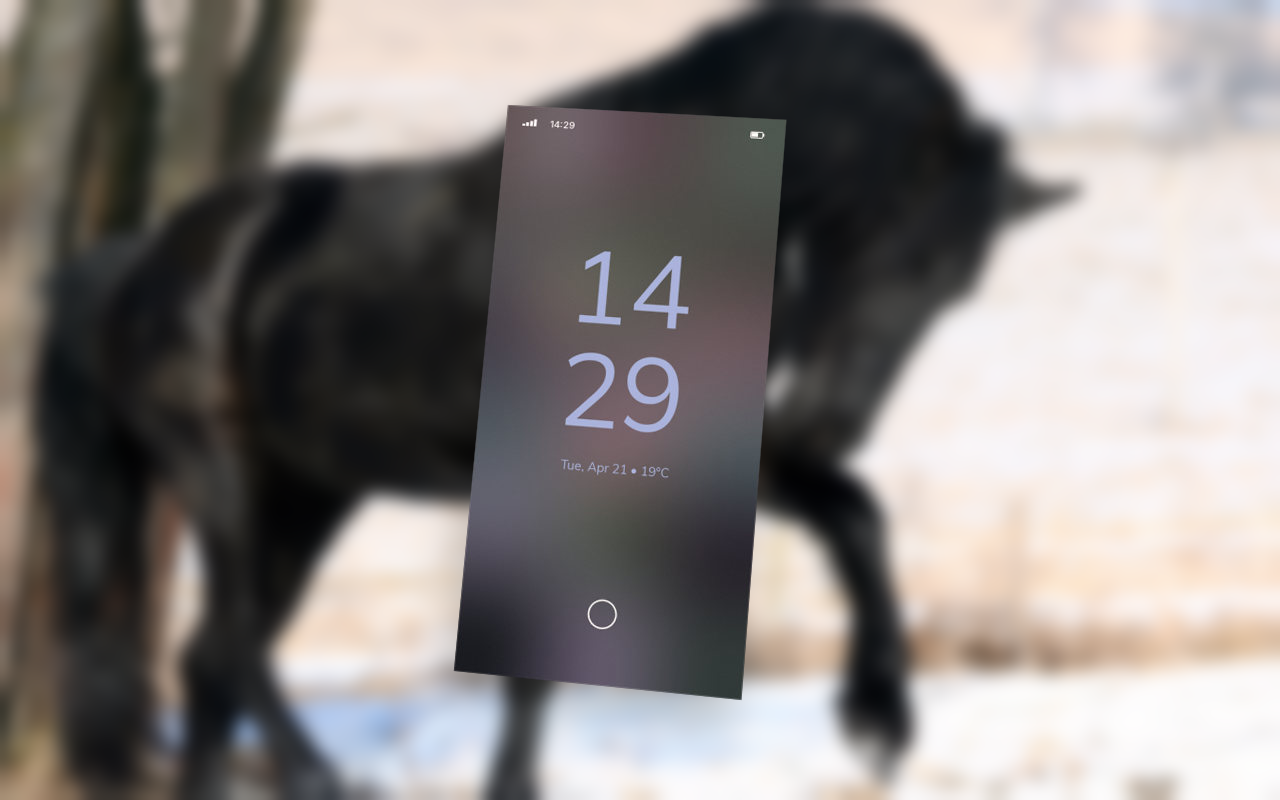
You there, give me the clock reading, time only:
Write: 14:29
